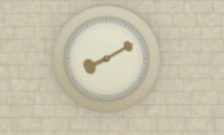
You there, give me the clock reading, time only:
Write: 8:10
